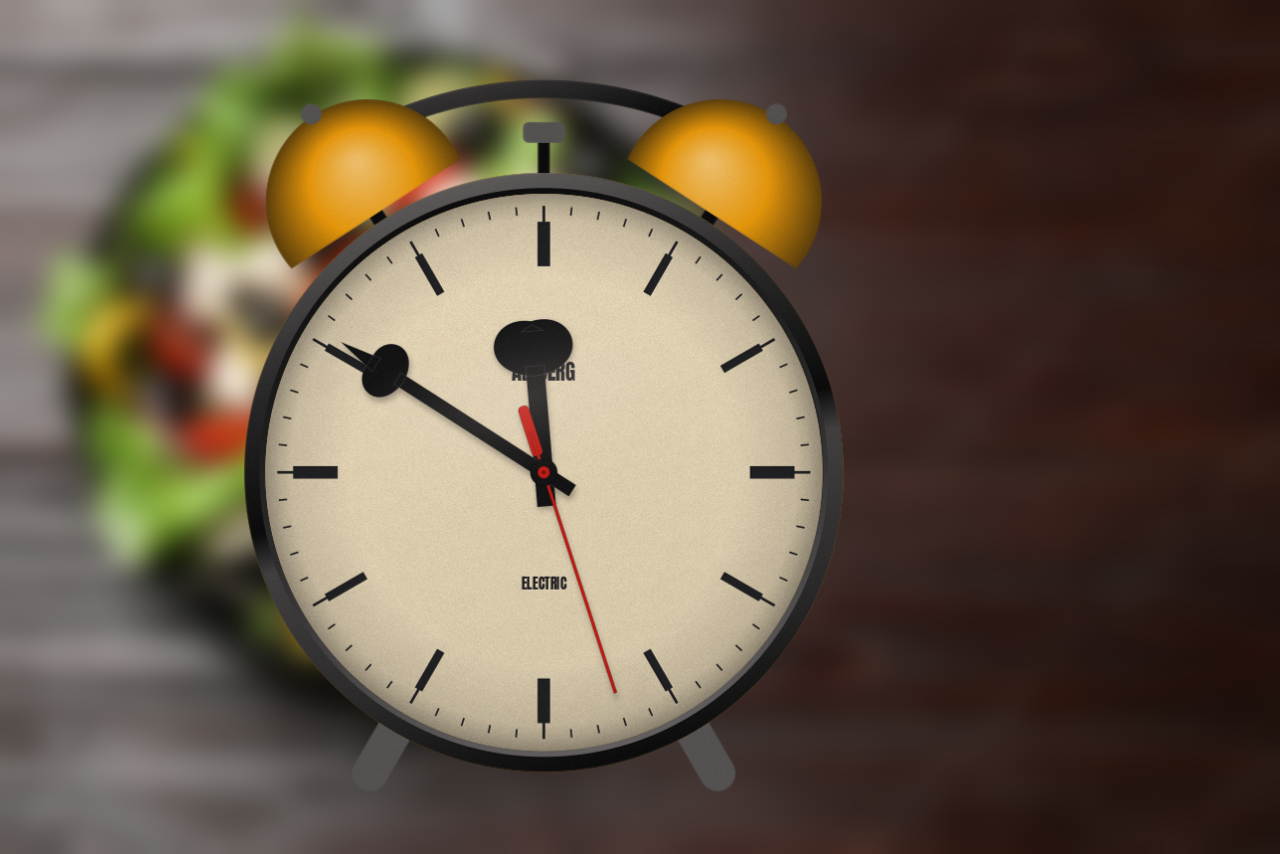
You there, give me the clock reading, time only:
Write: 11:50:27
